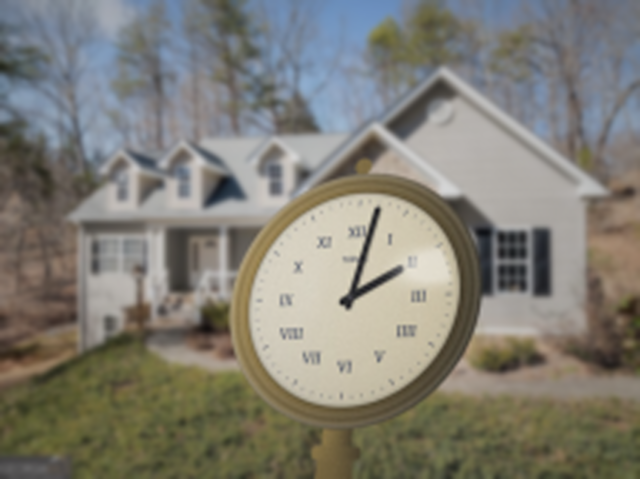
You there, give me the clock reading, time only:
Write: 2:02
